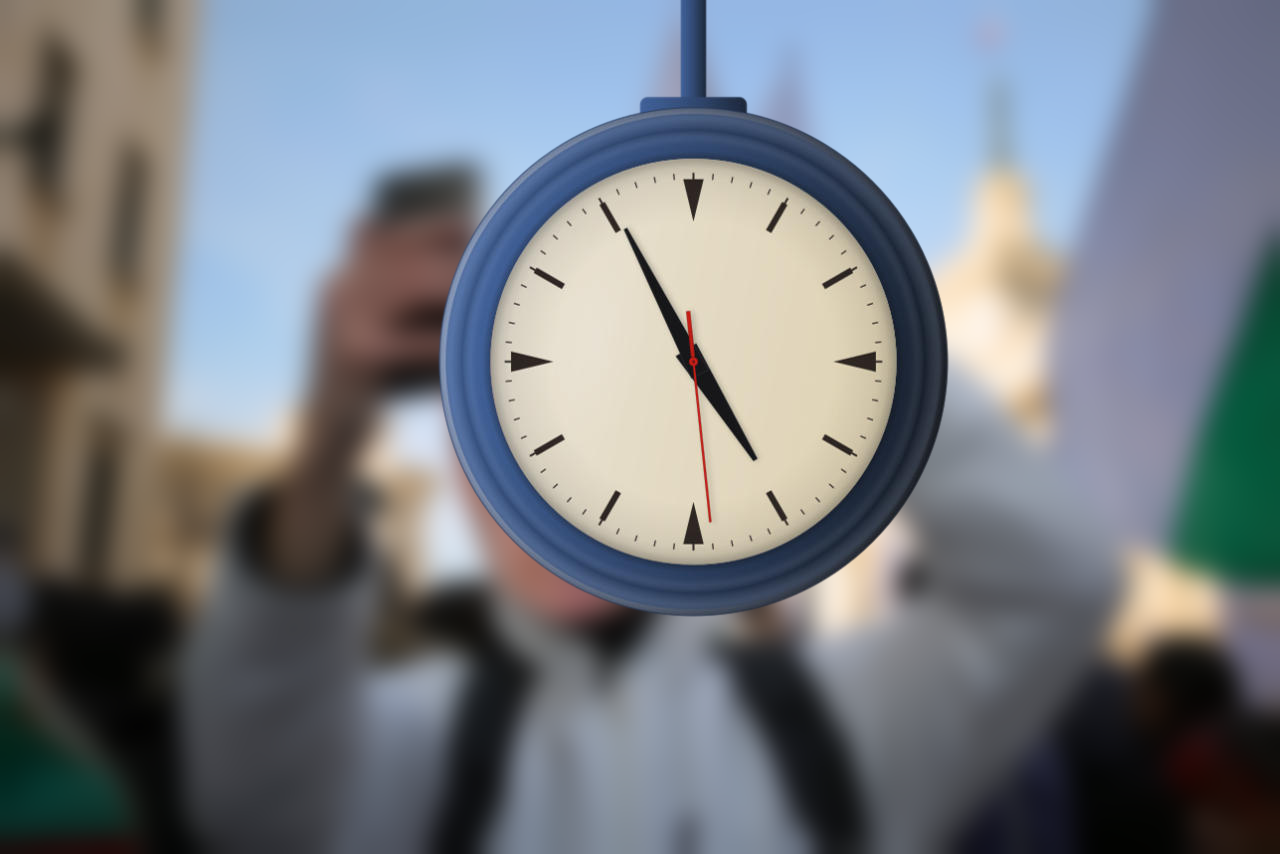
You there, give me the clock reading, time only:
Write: 4:55:29
